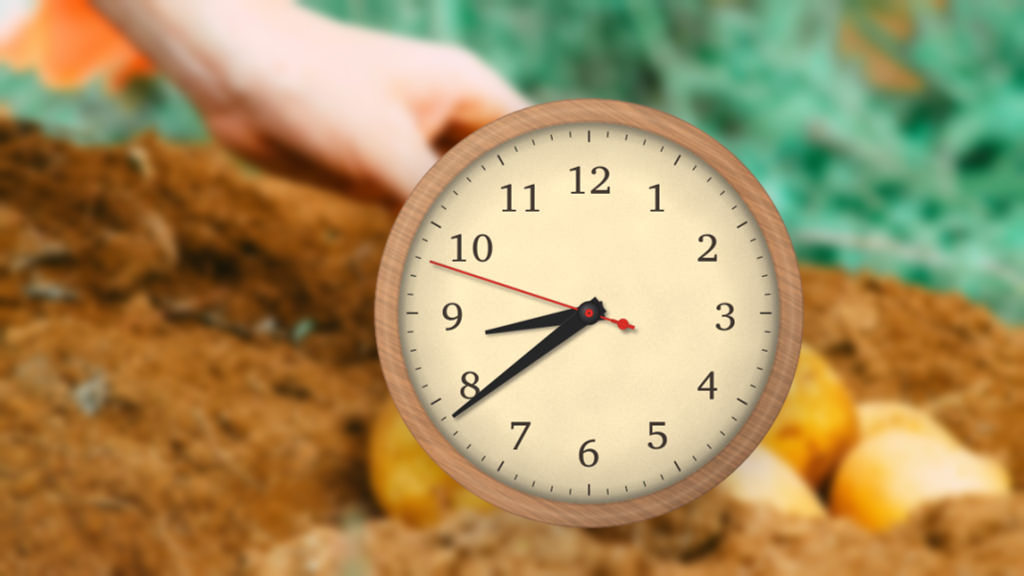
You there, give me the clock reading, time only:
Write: 8:38:48
